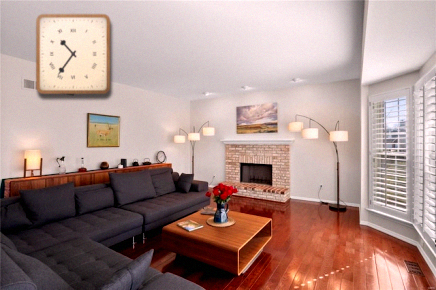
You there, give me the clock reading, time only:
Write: 10:36
